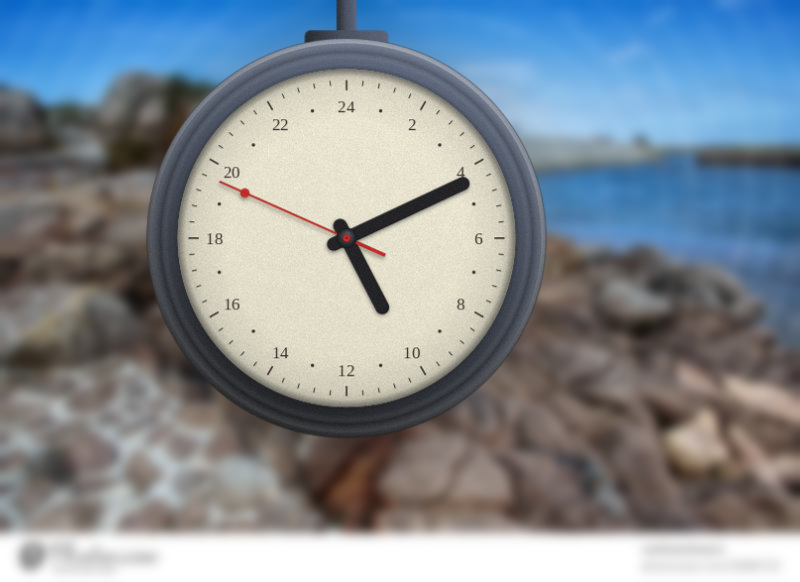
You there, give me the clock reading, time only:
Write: 10:10:49
